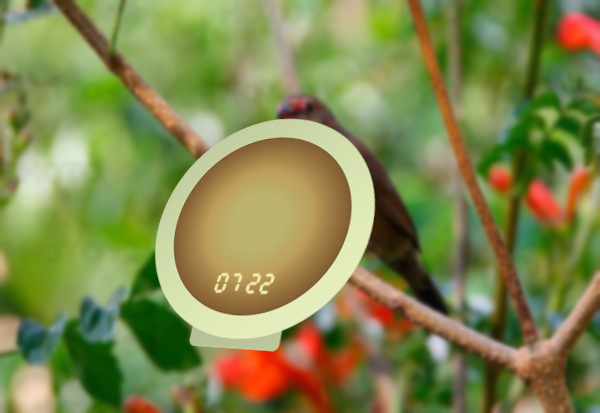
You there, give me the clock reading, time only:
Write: 7:22
